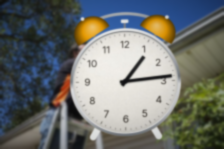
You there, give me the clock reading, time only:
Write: 1:14
